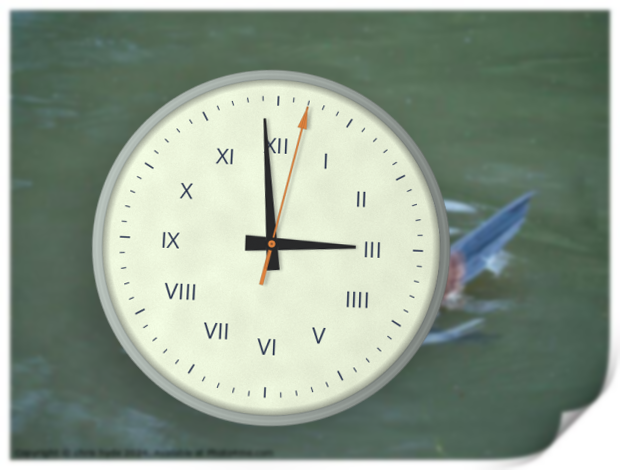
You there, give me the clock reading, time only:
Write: 2:59:02
